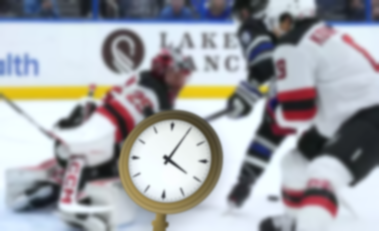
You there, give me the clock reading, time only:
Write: 4:05
